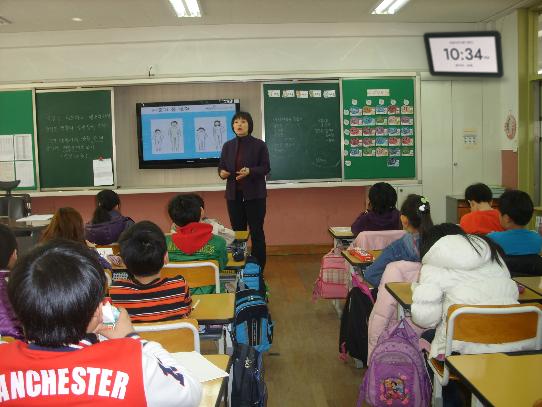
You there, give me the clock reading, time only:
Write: 10:34
